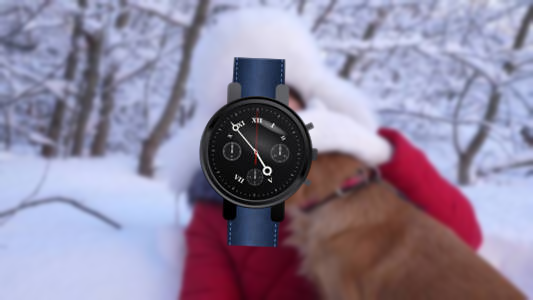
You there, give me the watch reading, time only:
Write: 4:53
